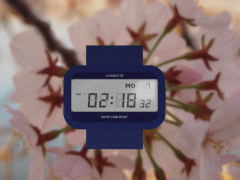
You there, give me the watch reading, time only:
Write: 2:18:32
